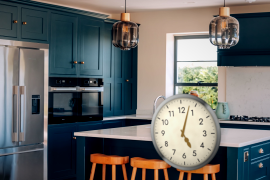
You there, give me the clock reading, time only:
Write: 5:03
